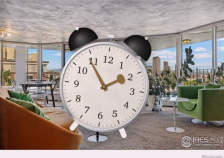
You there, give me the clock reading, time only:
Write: 1:54
